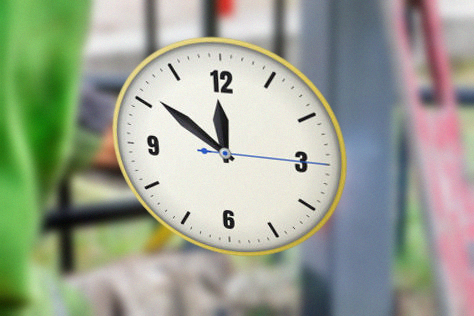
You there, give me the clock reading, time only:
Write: 11:51:15
